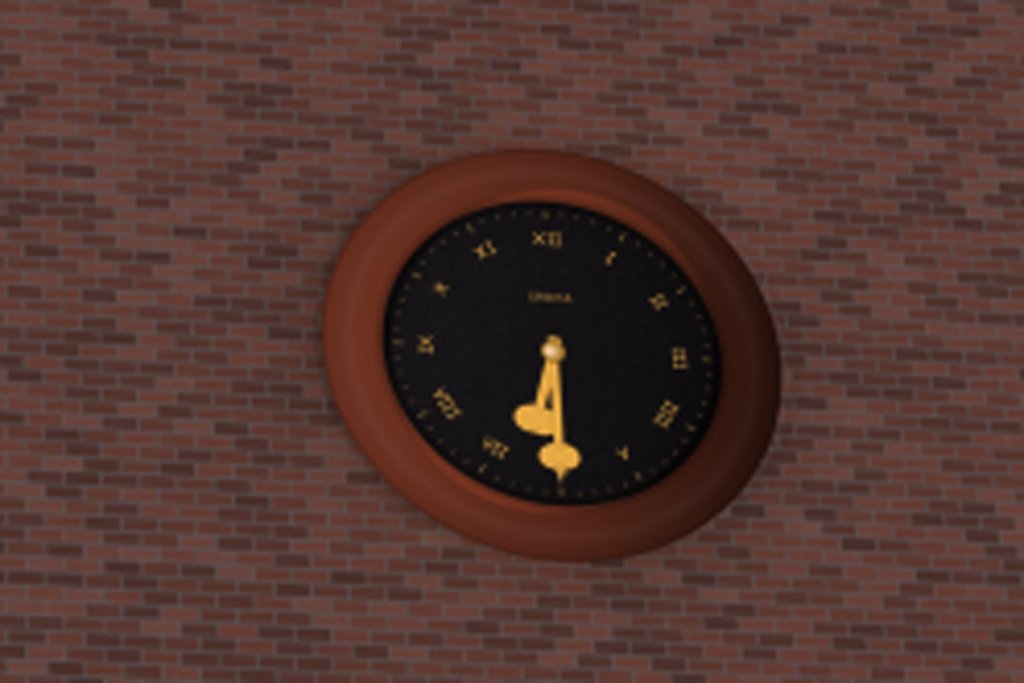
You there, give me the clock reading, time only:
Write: 6:30
